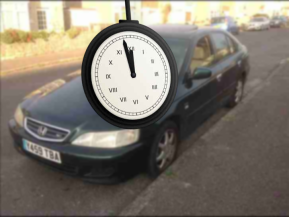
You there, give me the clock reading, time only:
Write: 11:58
